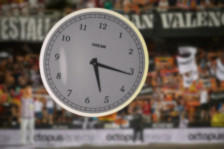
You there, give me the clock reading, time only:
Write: 5:16
